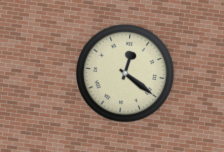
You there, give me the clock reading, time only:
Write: 12:20
